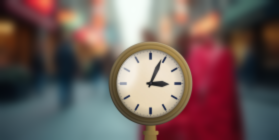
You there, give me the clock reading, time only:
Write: 3:04
